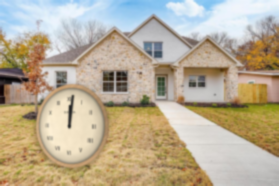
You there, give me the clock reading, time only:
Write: 12:01
